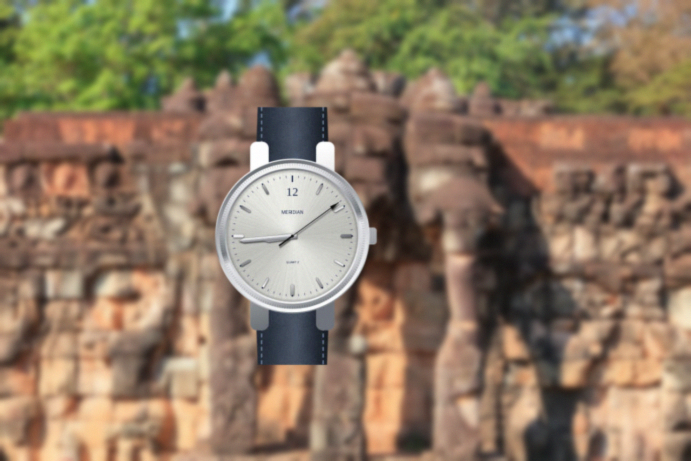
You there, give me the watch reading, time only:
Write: 8:44:09
